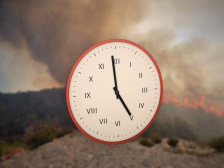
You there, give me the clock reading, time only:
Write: 4:59
